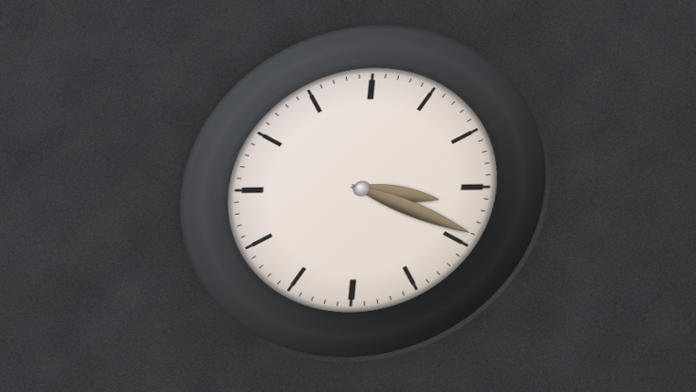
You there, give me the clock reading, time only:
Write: 3:19
